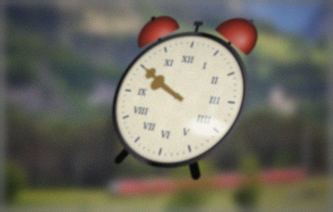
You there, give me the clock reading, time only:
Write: 9:50
